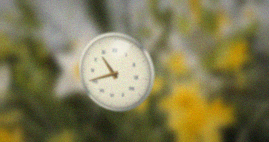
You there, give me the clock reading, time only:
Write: 10:41
